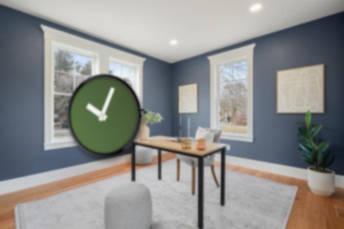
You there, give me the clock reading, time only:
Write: 10:04
